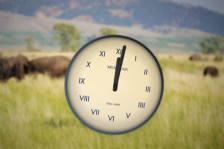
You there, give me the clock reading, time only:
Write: 12:01
